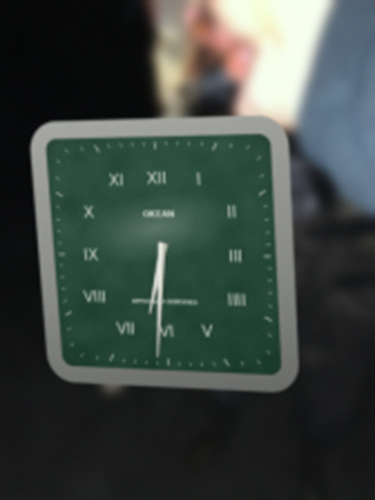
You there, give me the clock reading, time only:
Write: 6:31
